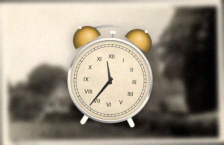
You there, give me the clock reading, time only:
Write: 11:36
